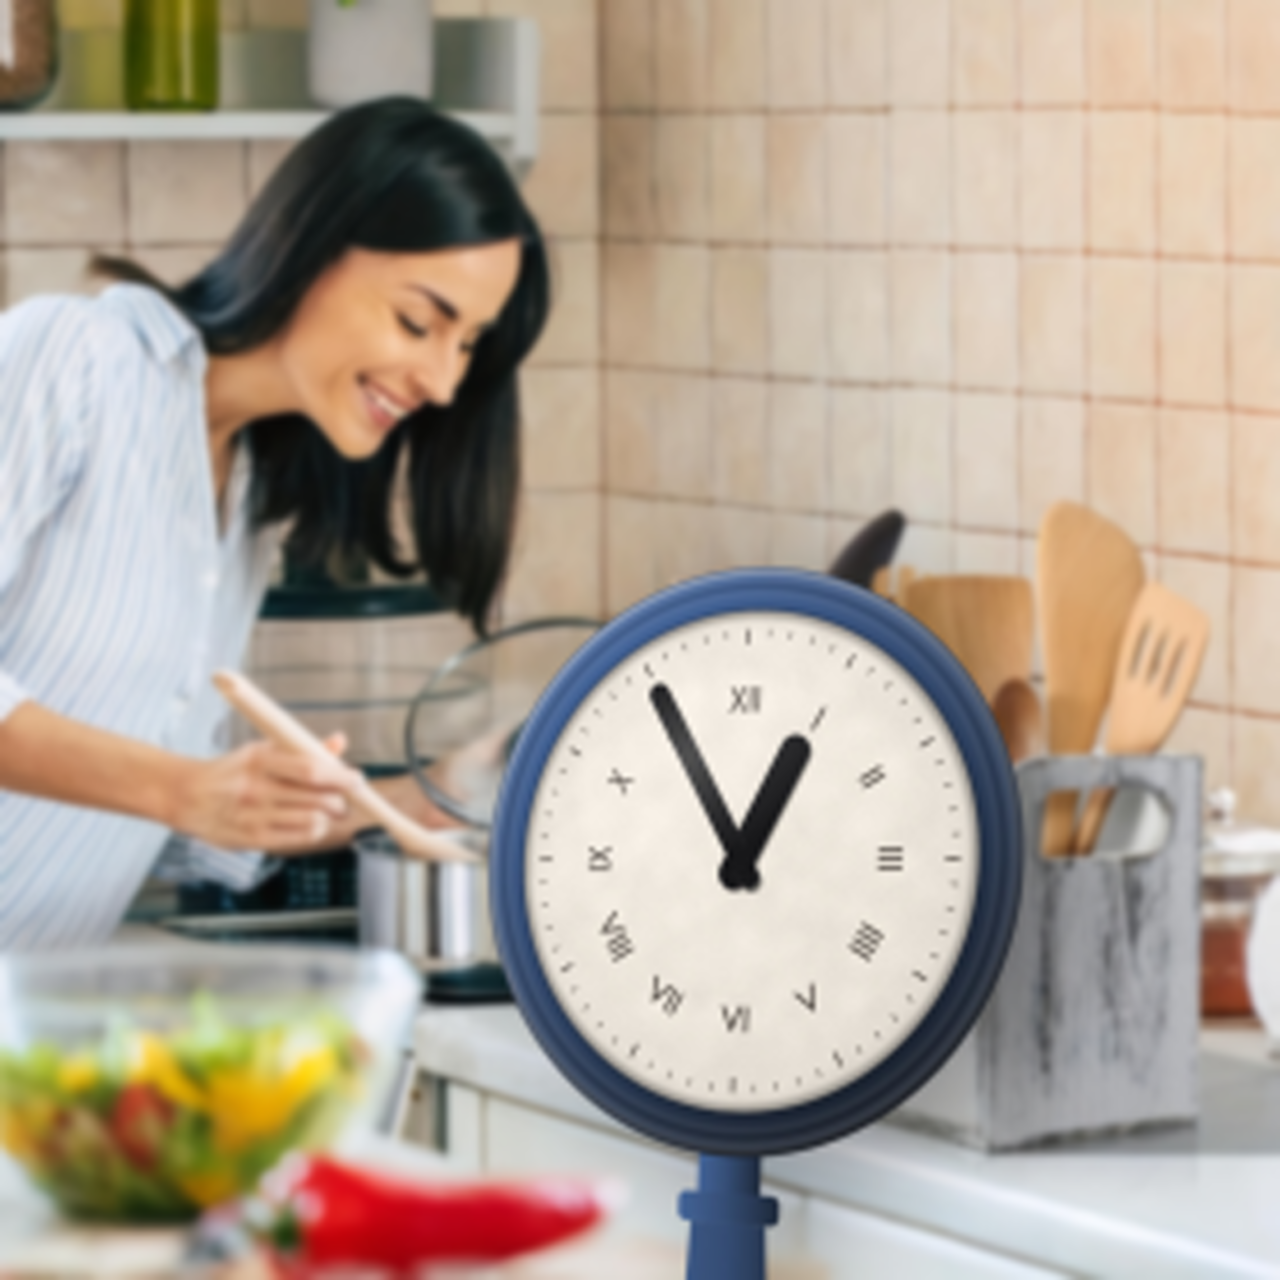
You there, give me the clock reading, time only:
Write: 12:55
